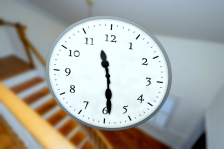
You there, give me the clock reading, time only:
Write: 11:29
